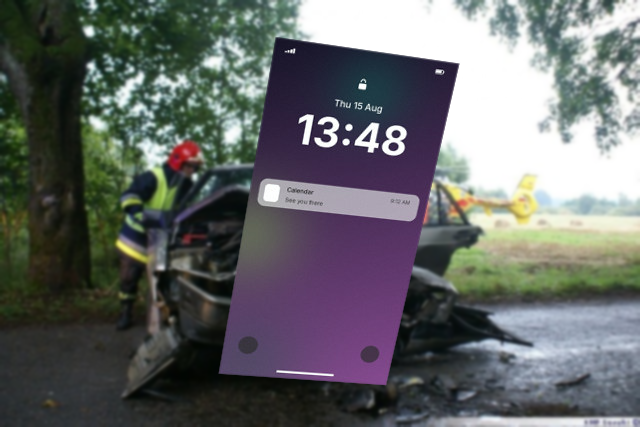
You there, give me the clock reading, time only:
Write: 13:48
